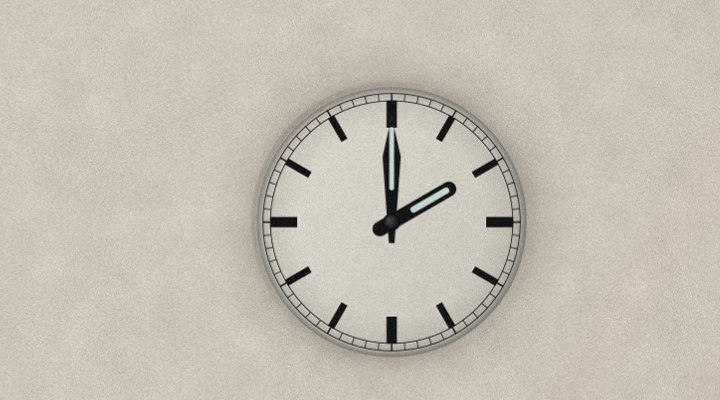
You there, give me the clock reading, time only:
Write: 2:00
